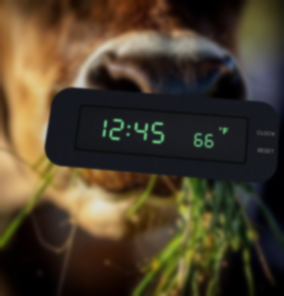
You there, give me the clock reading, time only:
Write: 12:45
